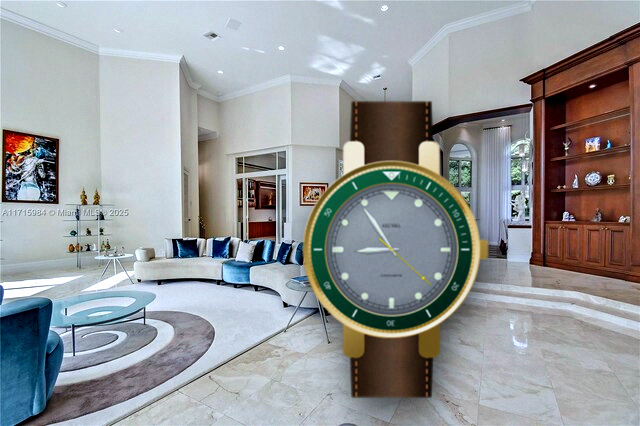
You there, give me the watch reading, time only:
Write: 8:54:22
